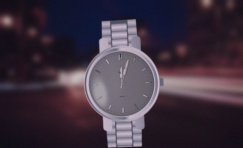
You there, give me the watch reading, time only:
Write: 12:03
